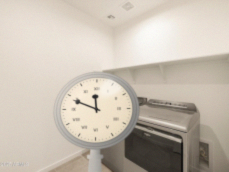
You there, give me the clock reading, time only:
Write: 11:49
